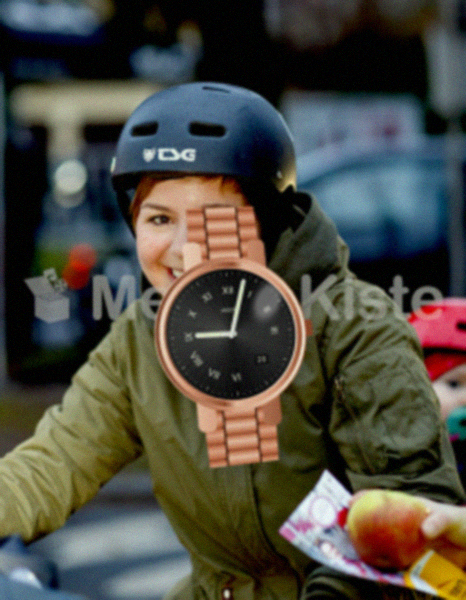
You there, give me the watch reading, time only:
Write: 9:03
